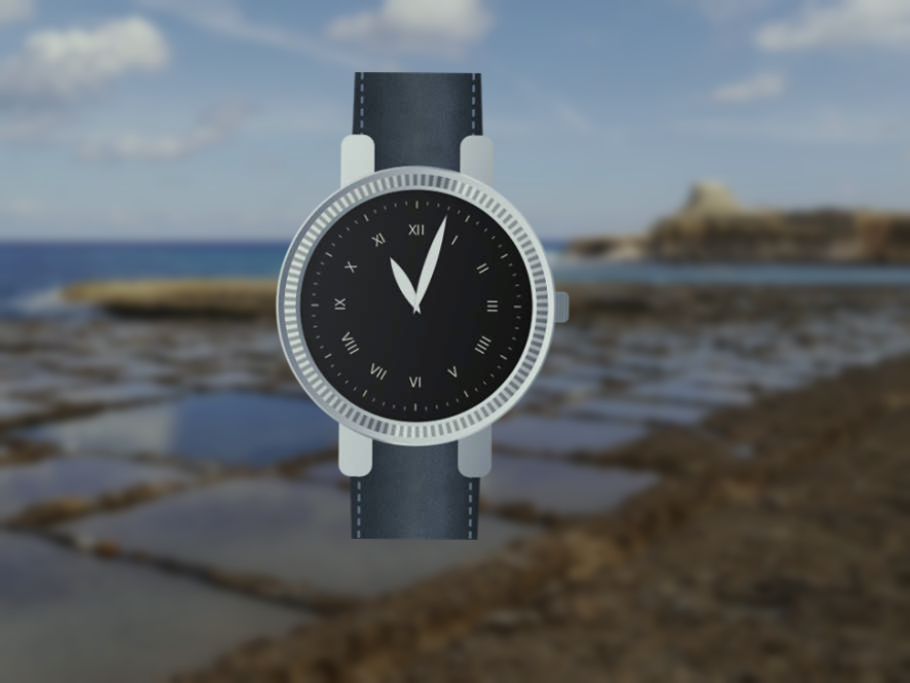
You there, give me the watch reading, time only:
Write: 11:03
